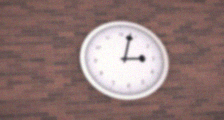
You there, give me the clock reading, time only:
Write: 3:03
